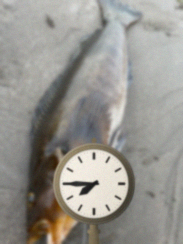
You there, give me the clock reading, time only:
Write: 7:45
